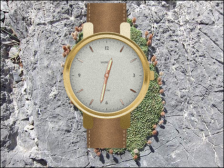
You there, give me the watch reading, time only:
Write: 12:32
